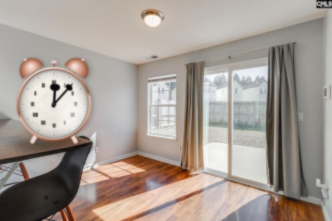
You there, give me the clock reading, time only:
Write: 12:07
